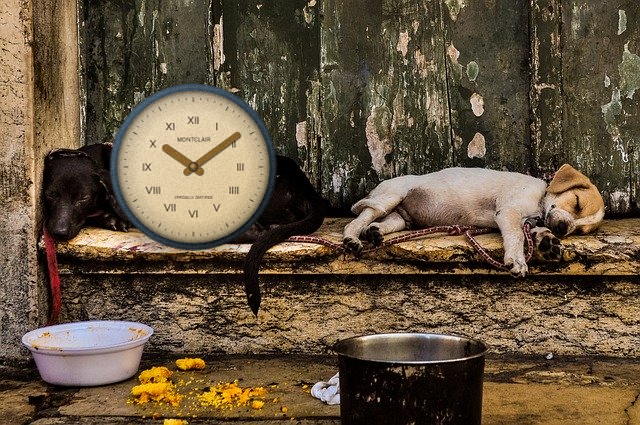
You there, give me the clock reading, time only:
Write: 10:09
